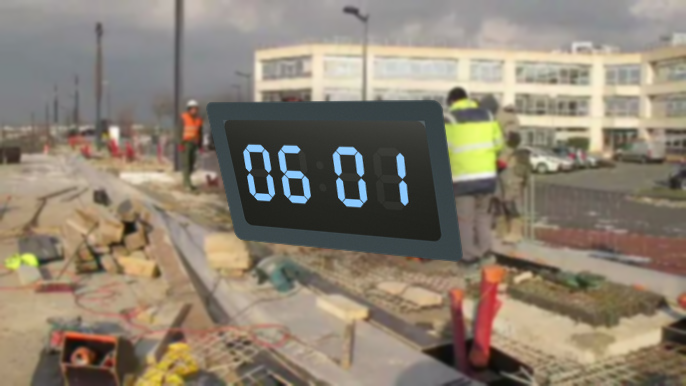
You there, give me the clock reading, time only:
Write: 6:01
